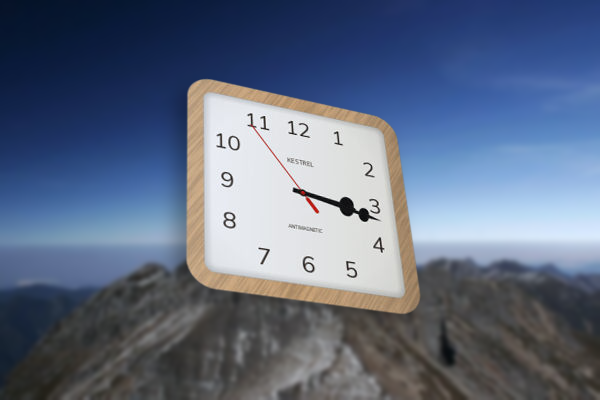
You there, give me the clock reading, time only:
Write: 3:16:54
